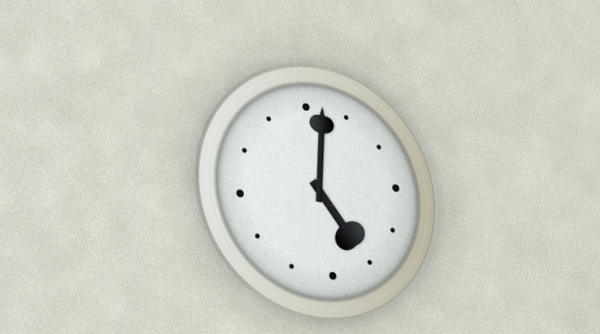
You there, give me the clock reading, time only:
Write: 5:02
